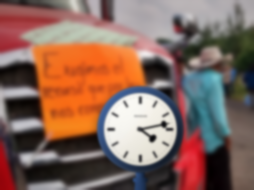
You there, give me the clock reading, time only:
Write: 4:13
